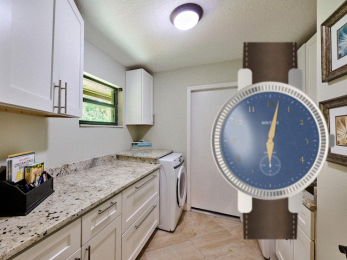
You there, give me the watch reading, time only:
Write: 6:02
